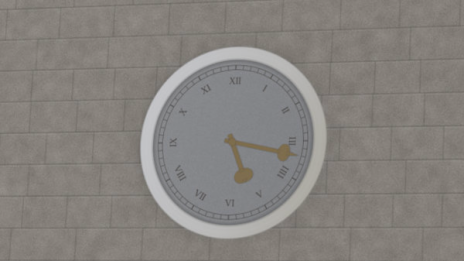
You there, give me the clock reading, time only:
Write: 5:17
